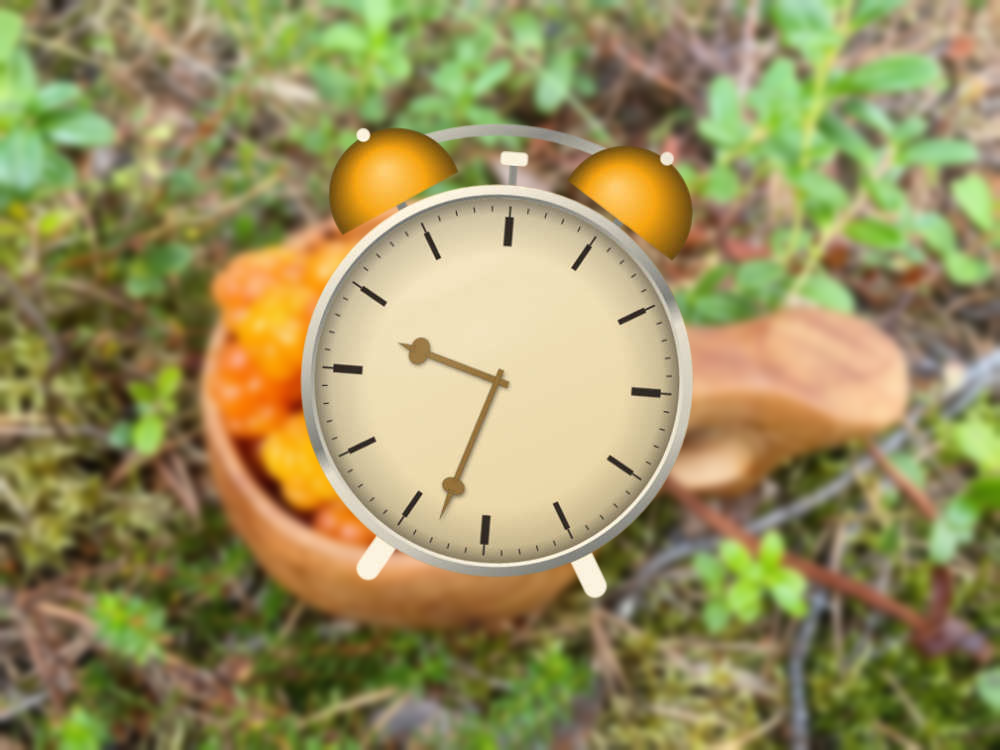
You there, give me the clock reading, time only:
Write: 9:33
